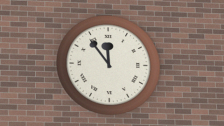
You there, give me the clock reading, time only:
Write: 11:54
